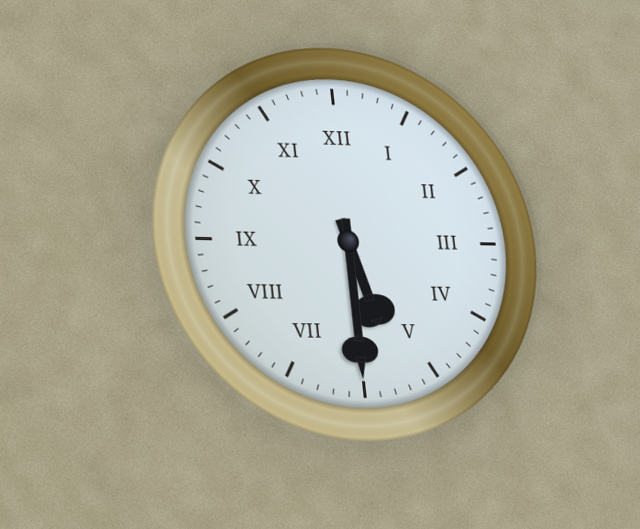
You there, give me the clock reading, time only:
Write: 5:30
